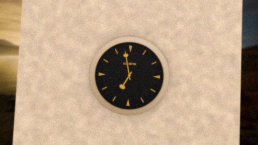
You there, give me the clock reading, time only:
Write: 6:58
